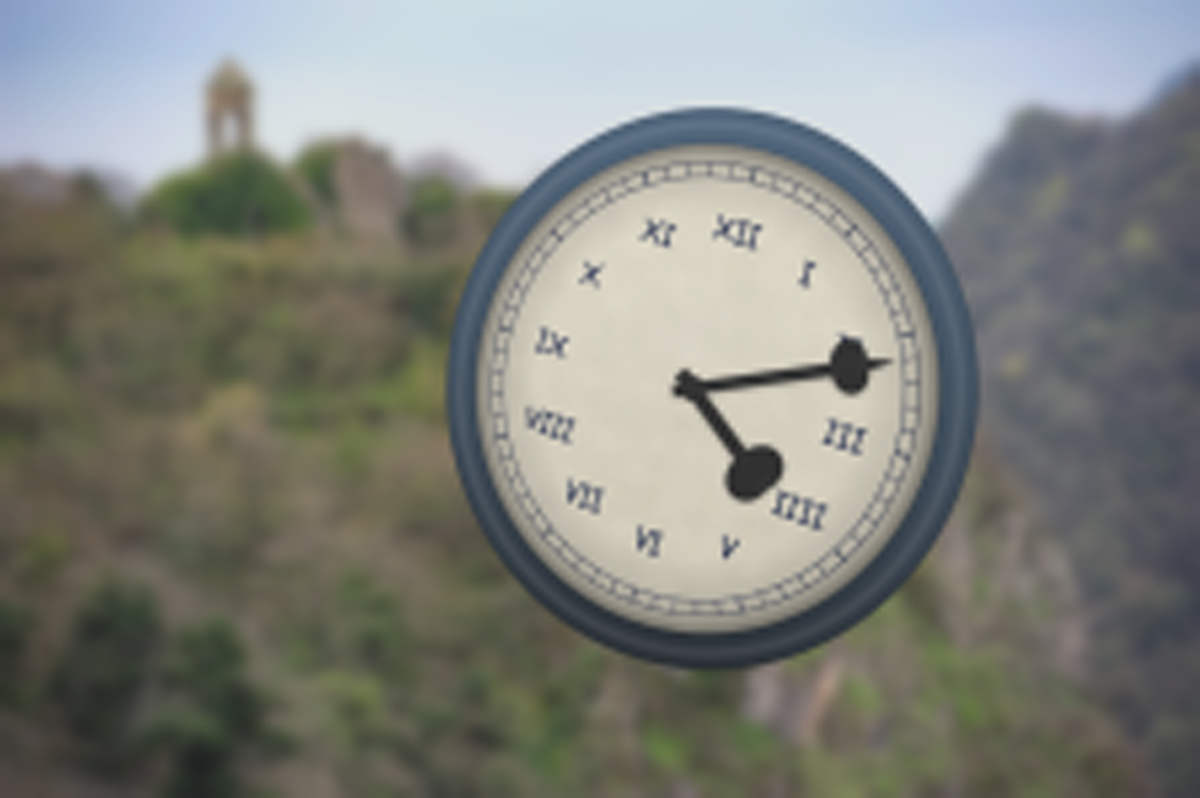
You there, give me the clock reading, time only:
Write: 4:11
